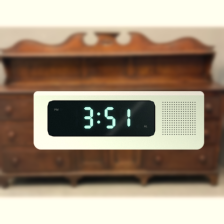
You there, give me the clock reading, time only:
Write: 3:51
